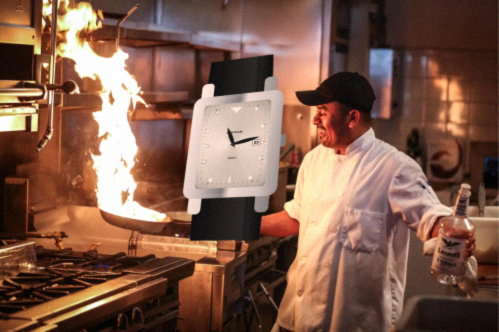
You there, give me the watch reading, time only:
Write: 11:13
